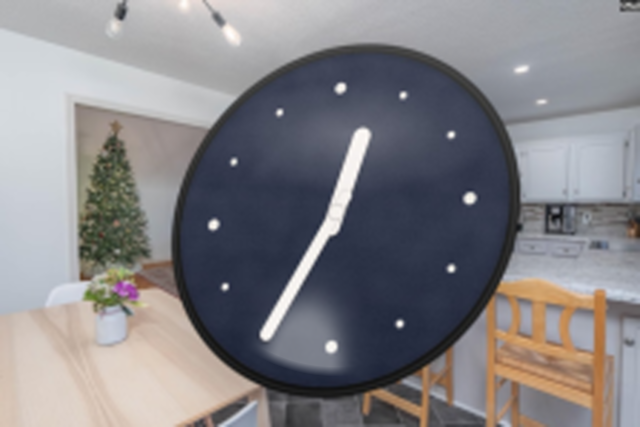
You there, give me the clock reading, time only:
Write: 12:35
